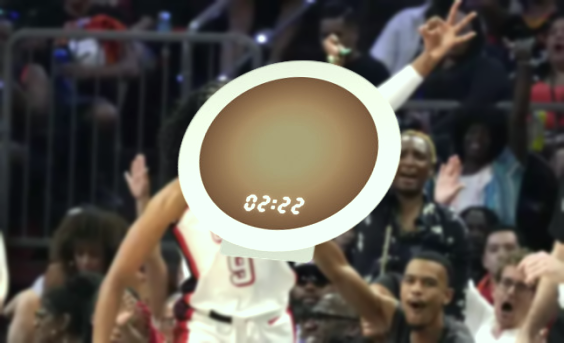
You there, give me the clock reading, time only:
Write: 2:22
